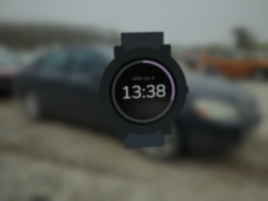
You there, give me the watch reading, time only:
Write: 13:38
